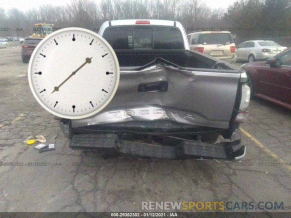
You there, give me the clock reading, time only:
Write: 1:38
